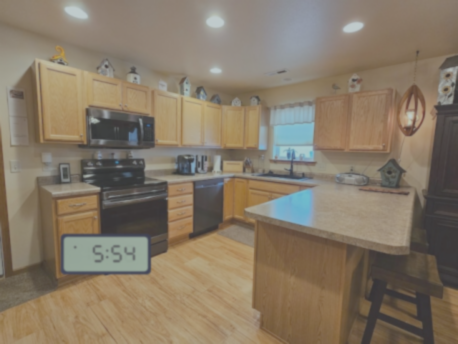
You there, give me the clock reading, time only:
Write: 5:54
